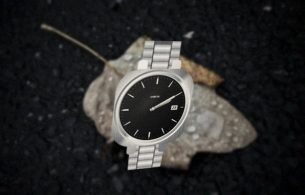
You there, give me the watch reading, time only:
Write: 2:10
